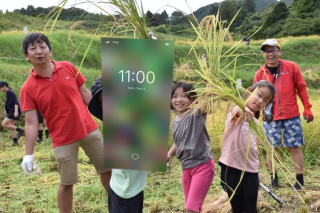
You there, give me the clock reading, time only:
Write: 11:00
